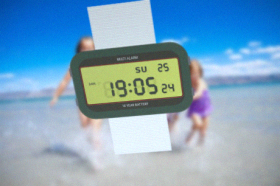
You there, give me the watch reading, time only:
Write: 19:05:24
